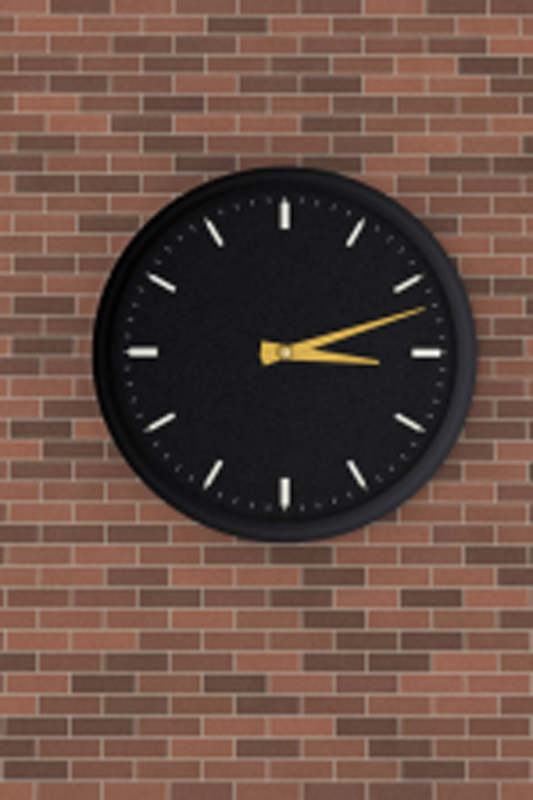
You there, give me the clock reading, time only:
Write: 3:12
